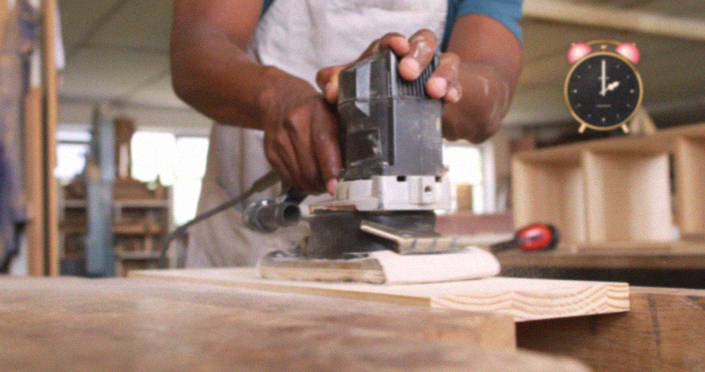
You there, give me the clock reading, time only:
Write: 2:00
